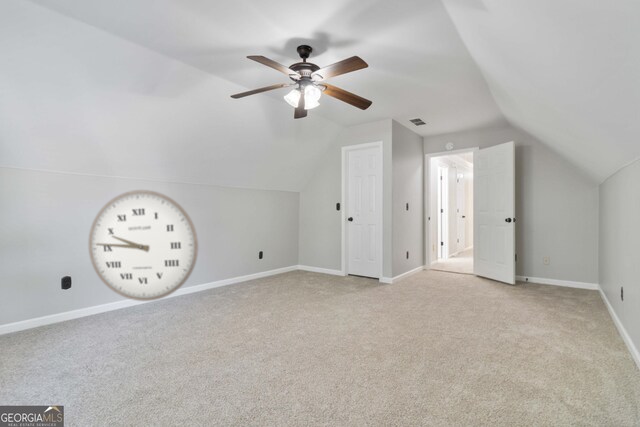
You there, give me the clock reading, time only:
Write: 9:46
